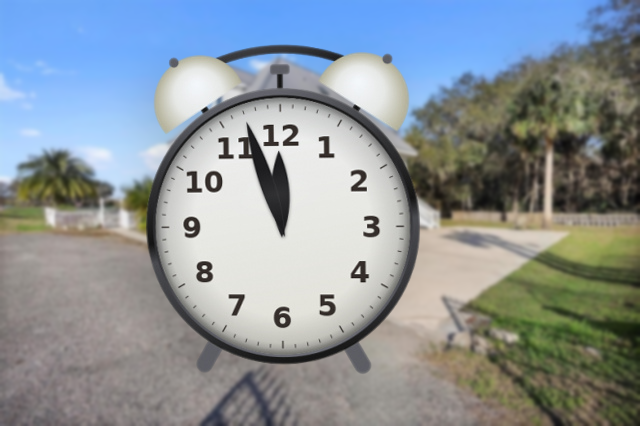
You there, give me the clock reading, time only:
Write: 11:57
